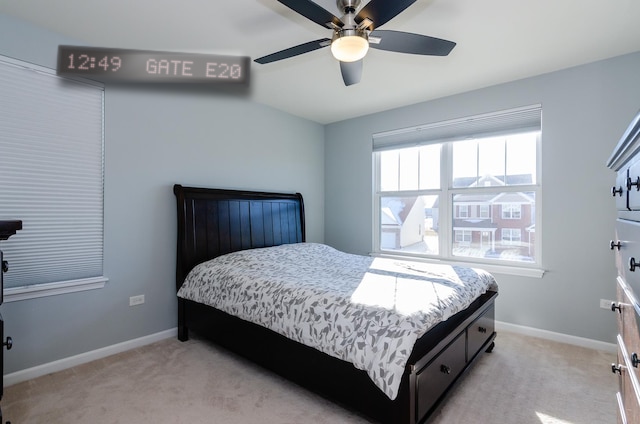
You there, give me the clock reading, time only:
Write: 12:49
